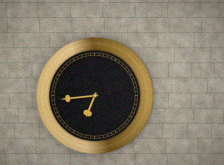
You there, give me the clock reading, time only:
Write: 6:44
